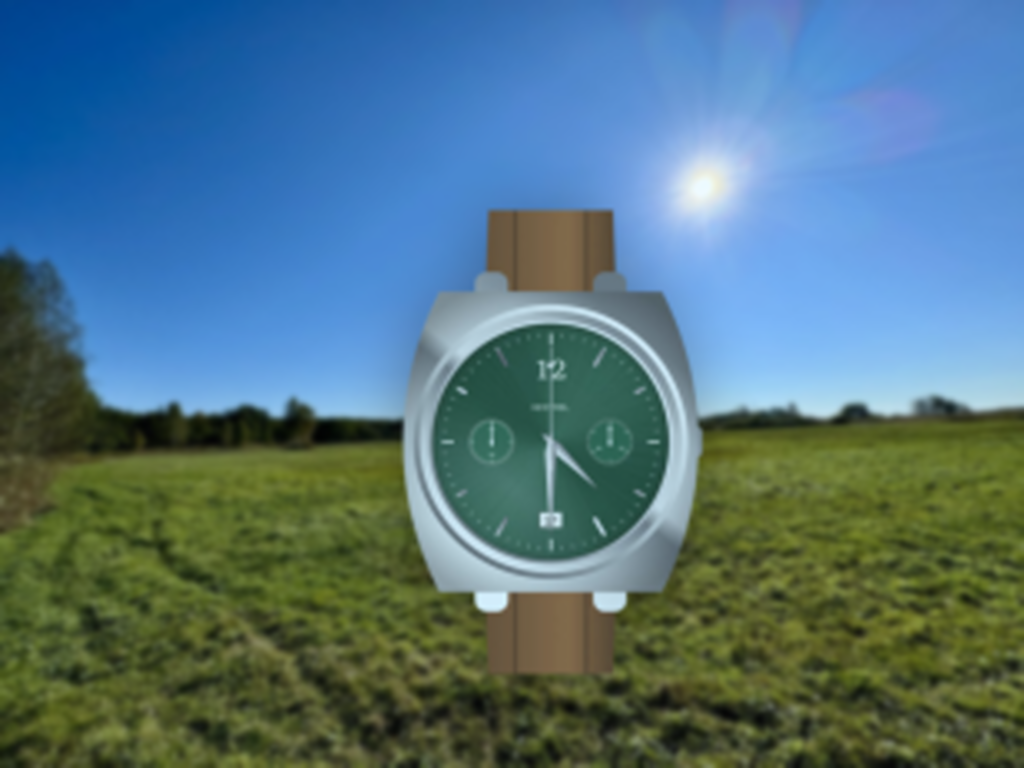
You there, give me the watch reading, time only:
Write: 4:30
